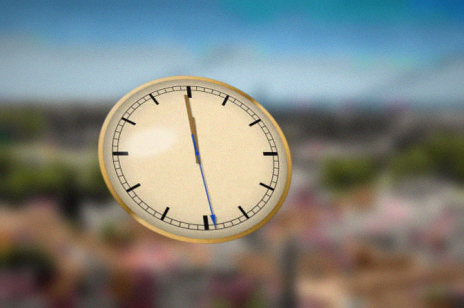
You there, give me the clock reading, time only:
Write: 11:59:29
